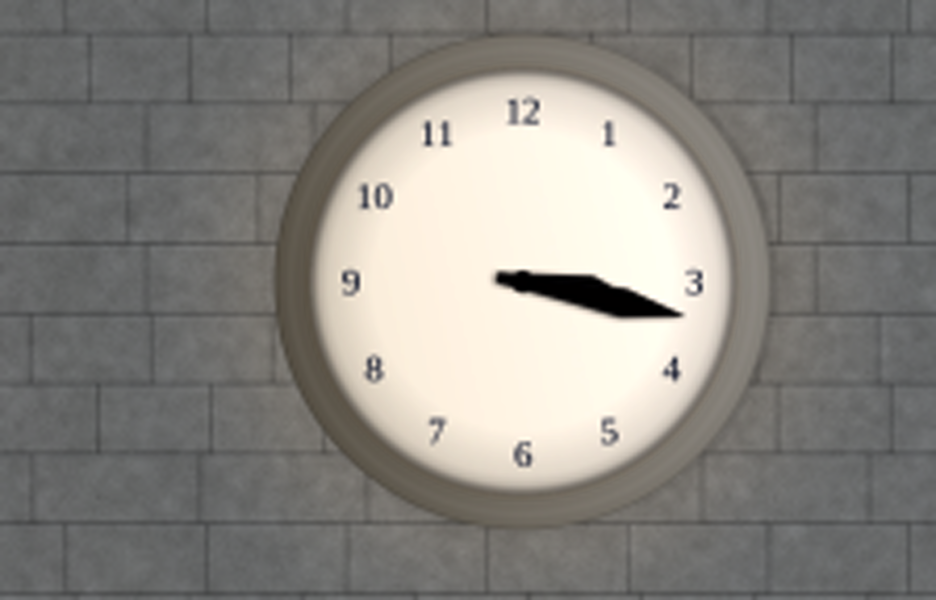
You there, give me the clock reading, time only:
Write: 3:17
